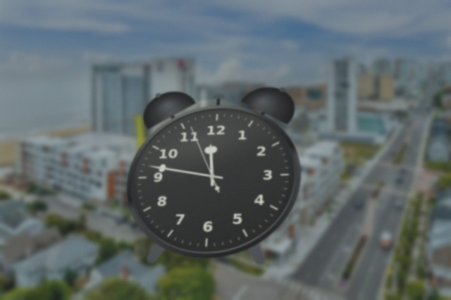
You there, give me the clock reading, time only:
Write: 11:46:56
